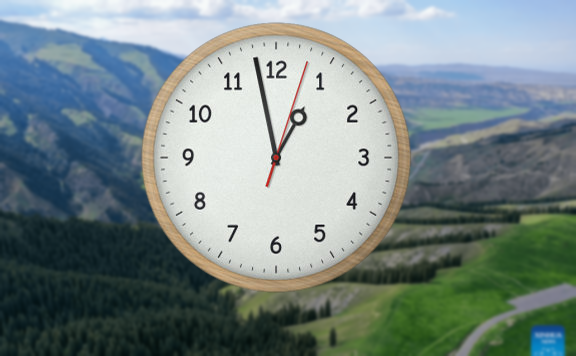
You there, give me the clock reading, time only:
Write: 12:58:03
